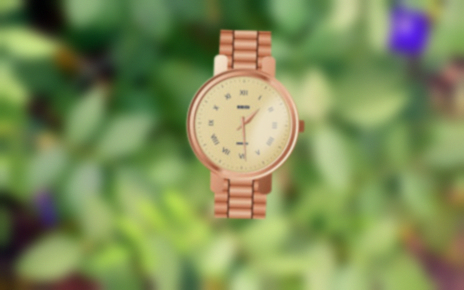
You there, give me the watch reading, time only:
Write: 1:29
